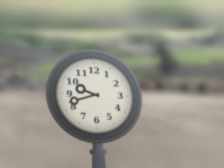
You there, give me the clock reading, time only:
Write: 9:42
